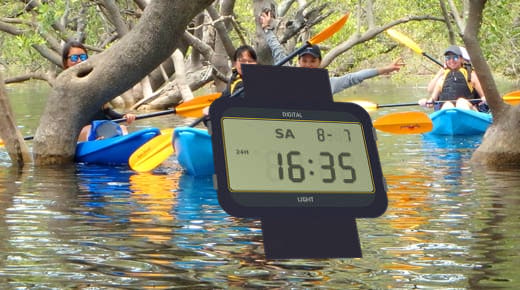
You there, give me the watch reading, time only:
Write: 16:35
